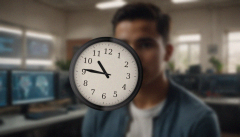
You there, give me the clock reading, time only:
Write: 10:46
